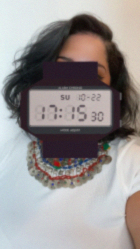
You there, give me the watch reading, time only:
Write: 17:15:30
